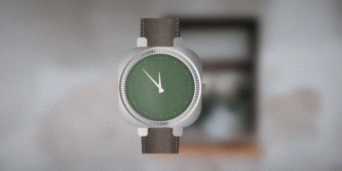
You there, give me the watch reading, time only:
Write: 11:53
